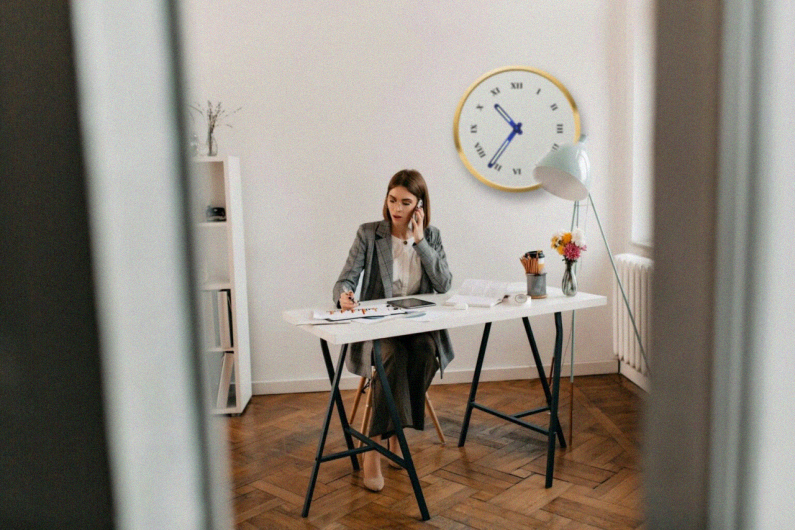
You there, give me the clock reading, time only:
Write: 10:36
